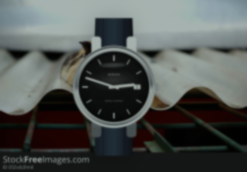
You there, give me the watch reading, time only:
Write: 2:48
